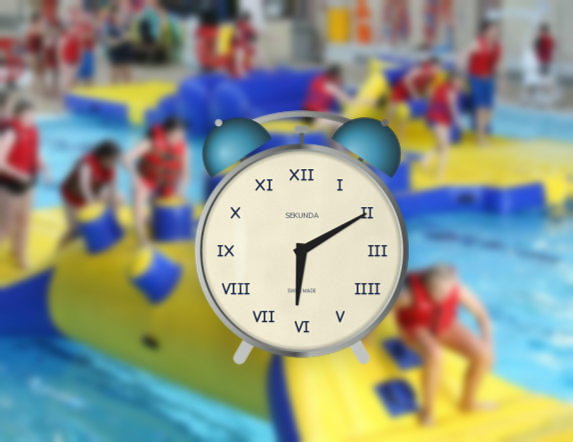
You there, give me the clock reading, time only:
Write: 6:10
